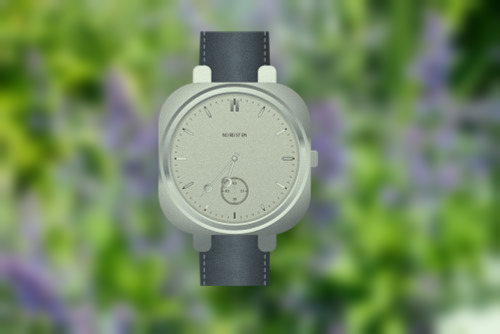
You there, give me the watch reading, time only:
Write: 6:37
